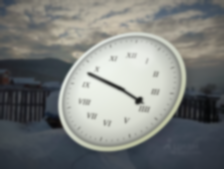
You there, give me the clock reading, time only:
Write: 3:48
